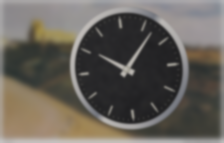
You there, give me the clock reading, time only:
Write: 10:07
